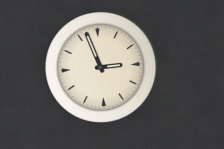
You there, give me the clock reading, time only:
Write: 2:57
